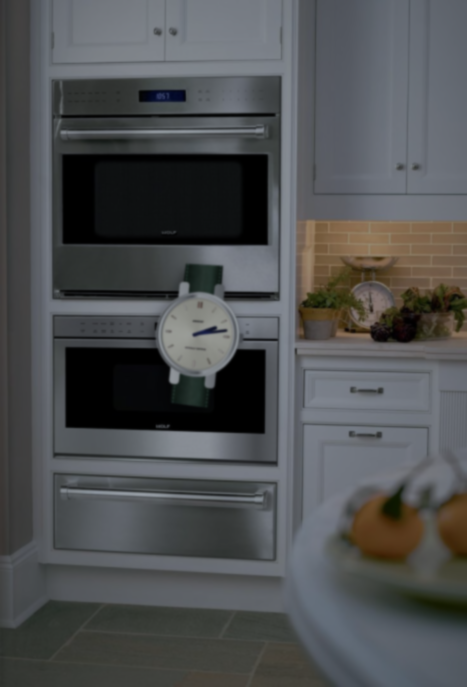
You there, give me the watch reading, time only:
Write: 2:13
